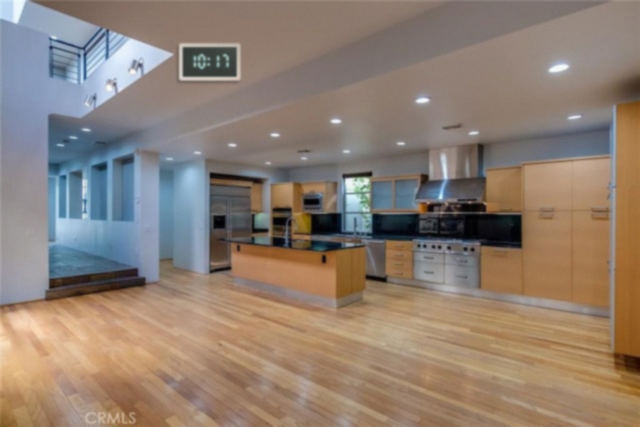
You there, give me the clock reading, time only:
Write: 10:17
